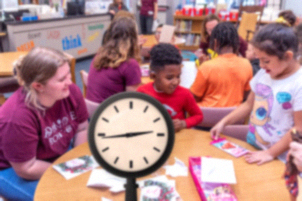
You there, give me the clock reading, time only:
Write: 2:44
